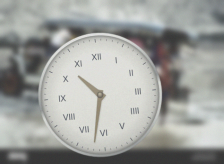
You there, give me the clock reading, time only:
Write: 10:32
